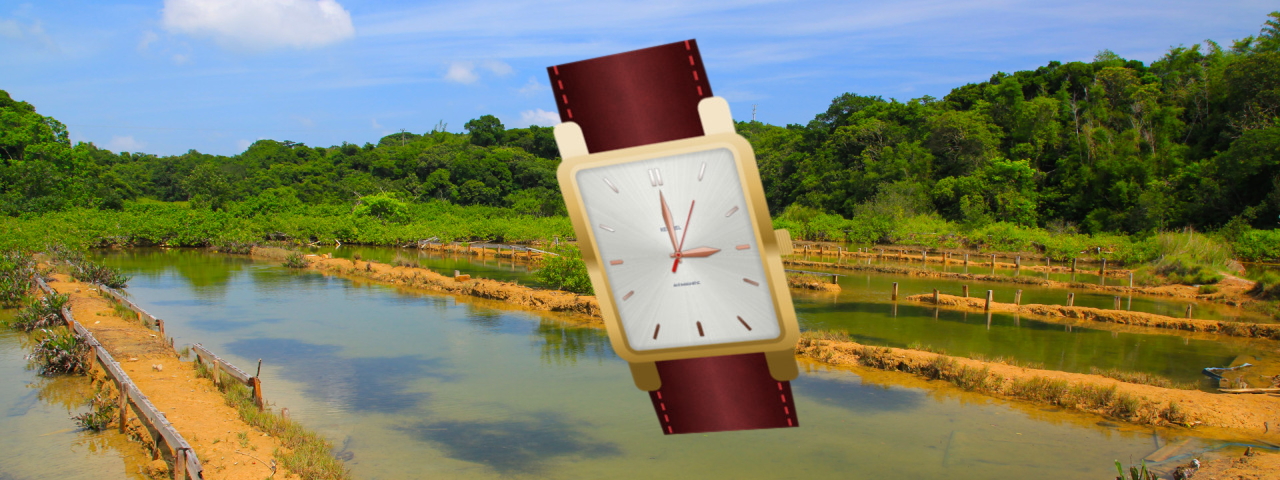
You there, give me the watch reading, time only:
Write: 3:00:05
